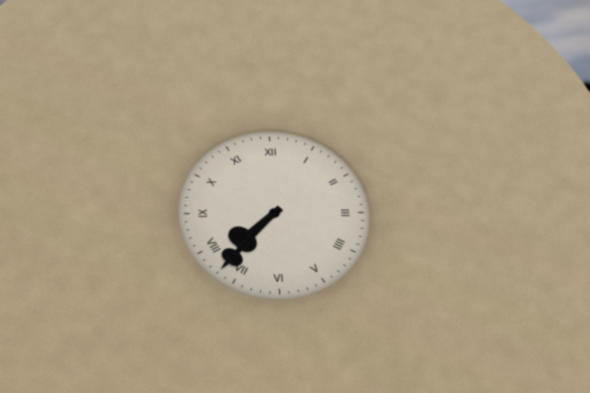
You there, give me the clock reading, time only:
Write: 7:37
